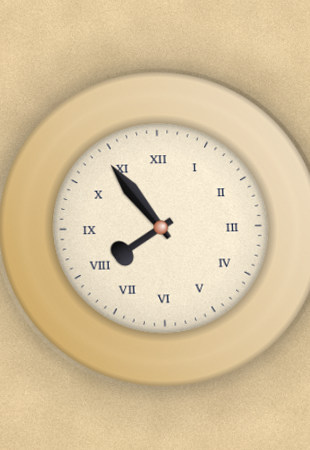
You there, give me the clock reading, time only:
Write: 7:54
